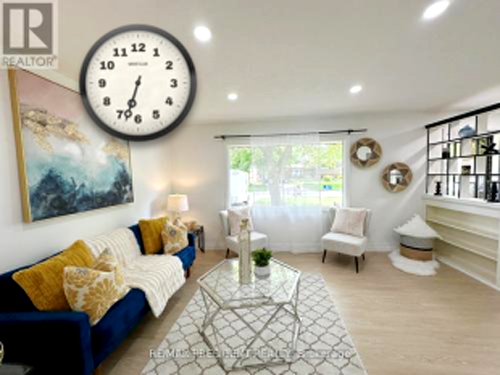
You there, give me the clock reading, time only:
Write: 6:33
